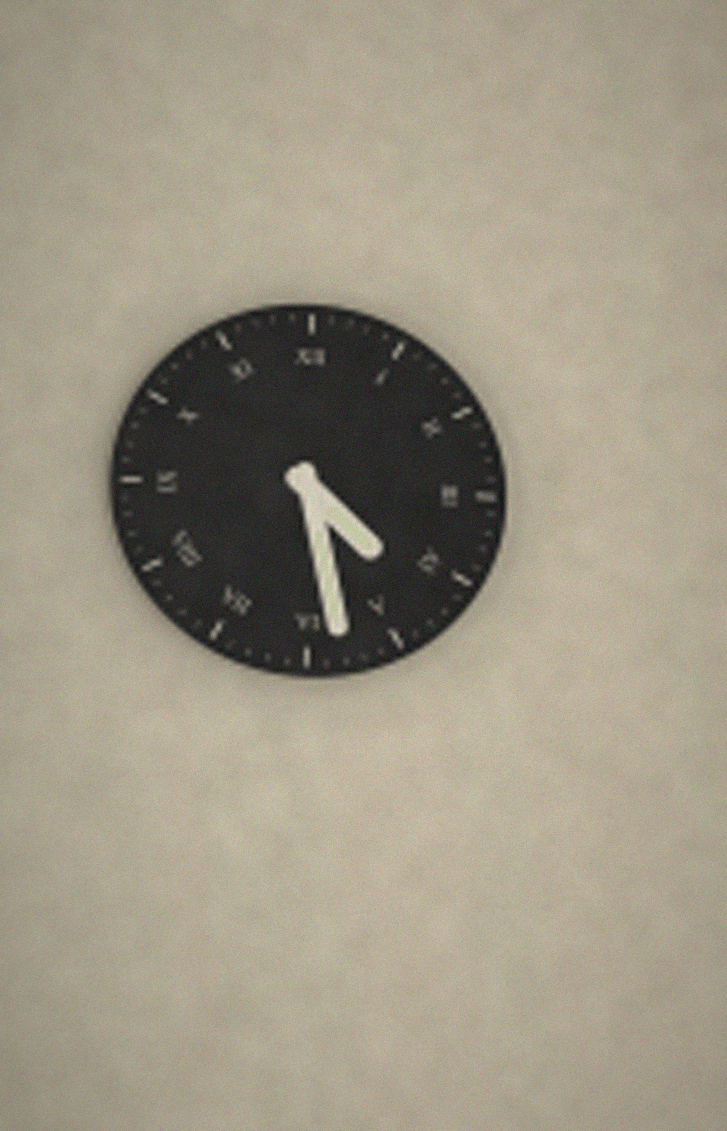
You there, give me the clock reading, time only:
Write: 4:28
